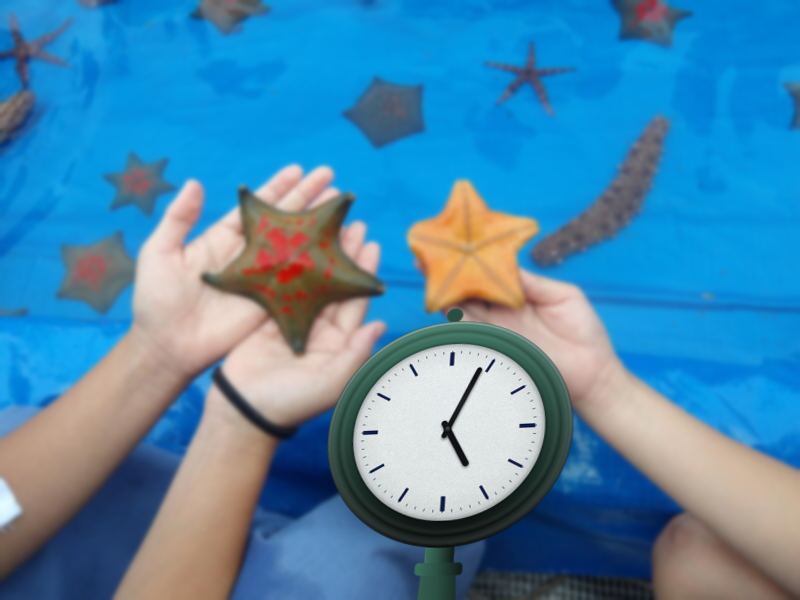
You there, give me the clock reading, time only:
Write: 5:04
